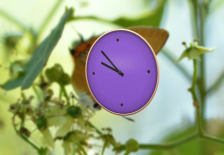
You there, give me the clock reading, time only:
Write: 9:53
